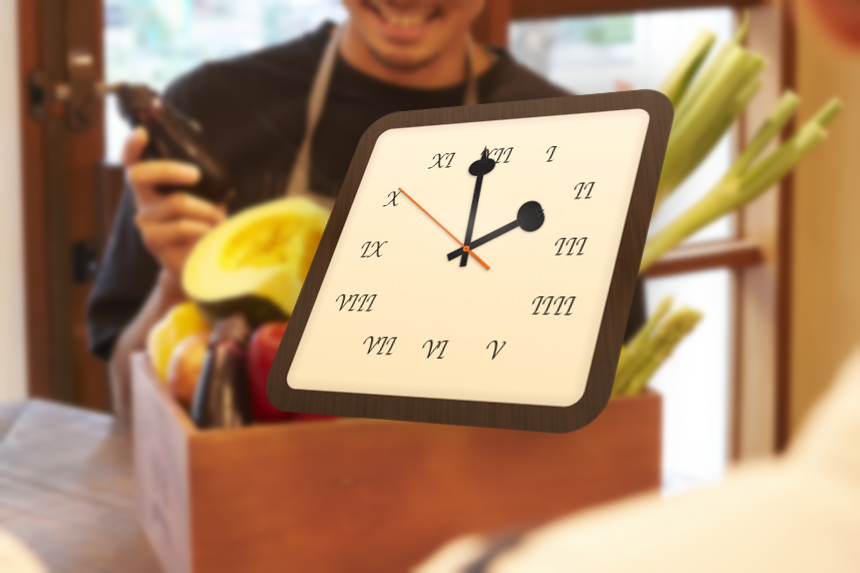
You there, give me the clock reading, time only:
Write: 1:58:51
